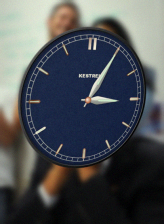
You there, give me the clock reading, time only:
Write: 3:05
